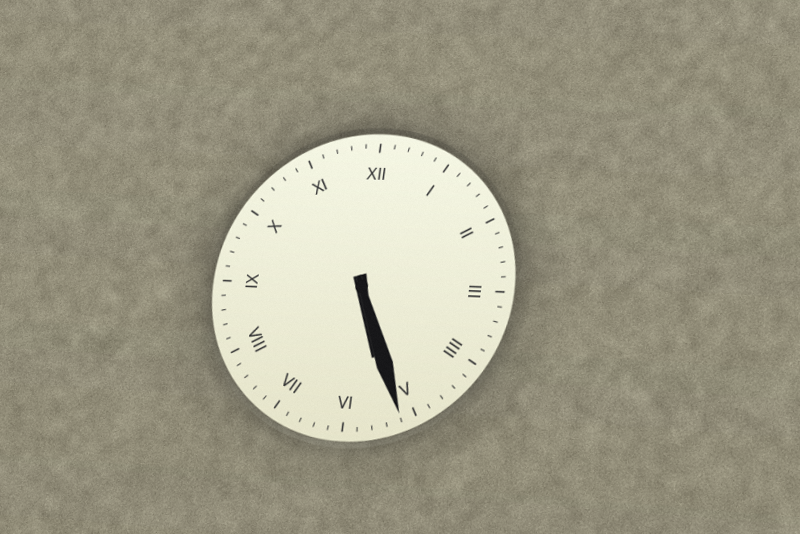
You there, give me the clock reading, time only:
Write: 5:26
